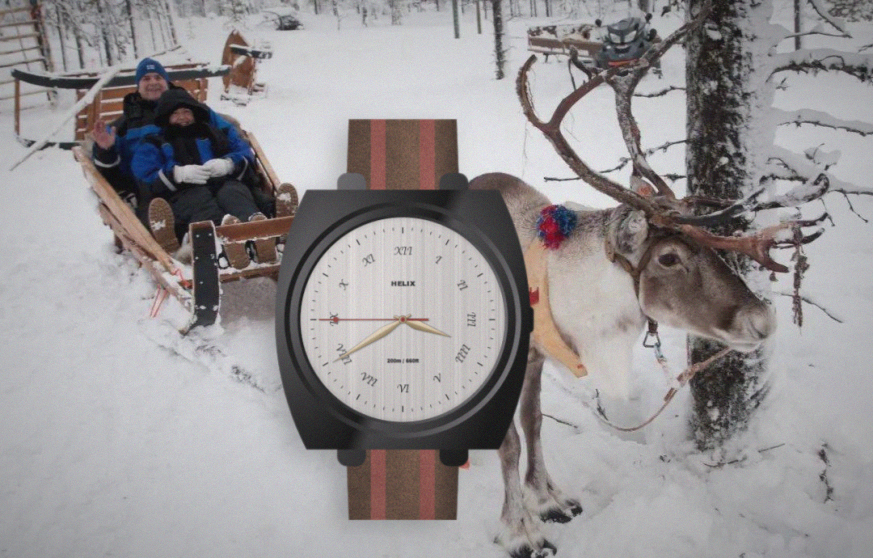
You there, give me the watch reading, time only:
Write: 3:39:45
